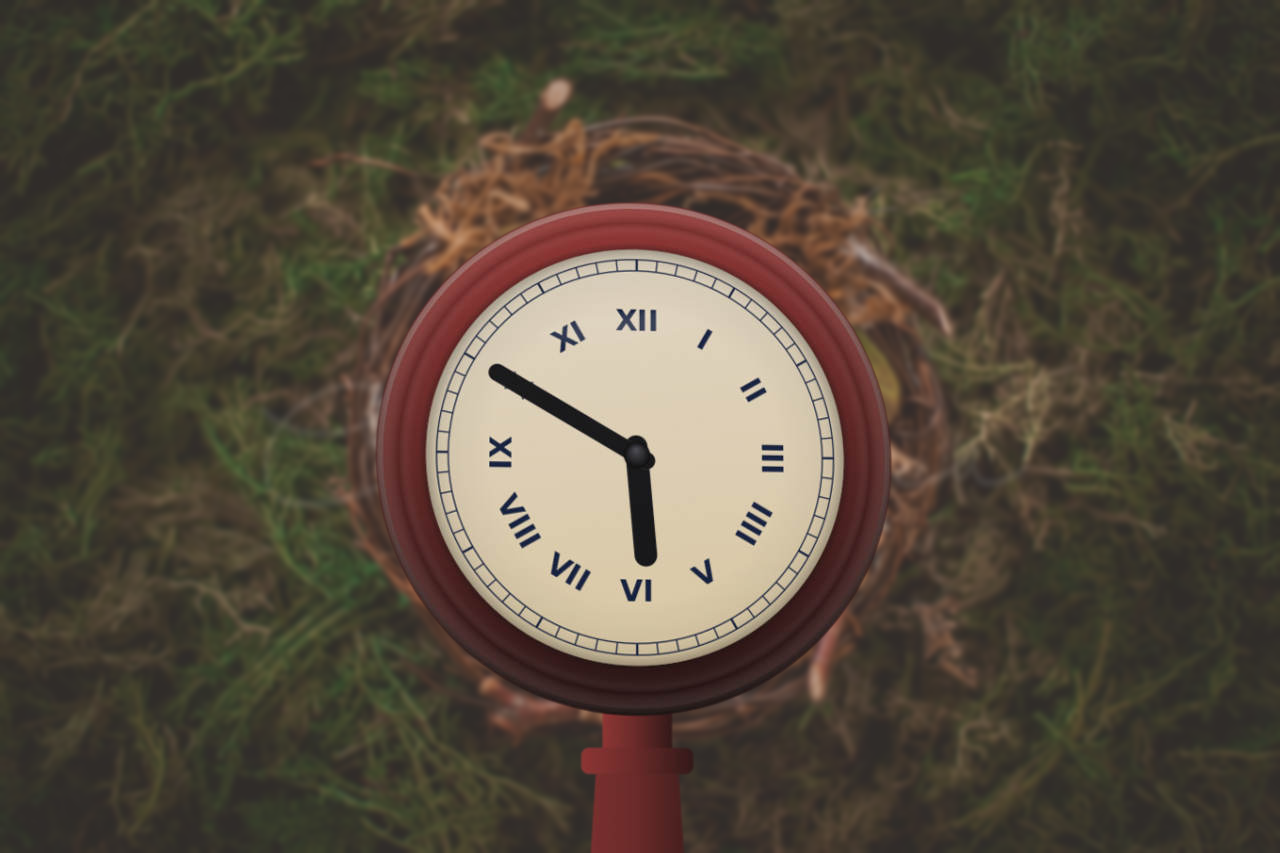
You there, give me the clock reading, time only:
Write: 5:50
